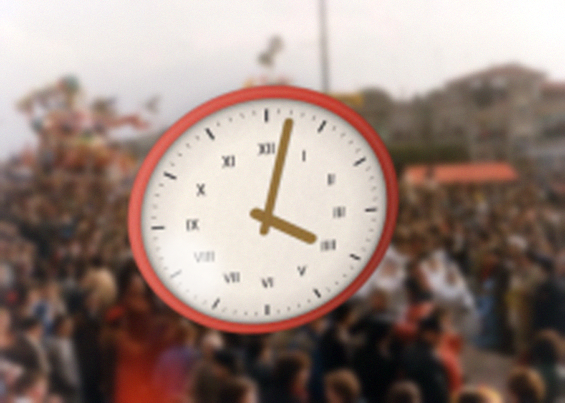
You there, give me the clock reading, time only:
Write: 4:02
